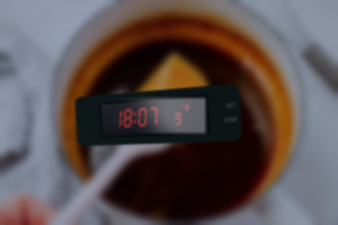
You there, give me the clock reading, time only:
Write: 18:07
